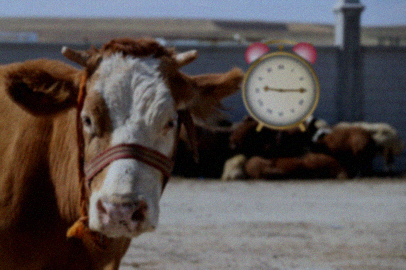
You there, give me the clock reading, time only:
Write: 9:15
